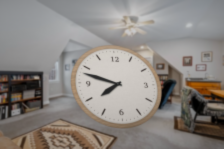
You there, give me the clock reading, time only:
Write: 7:48
